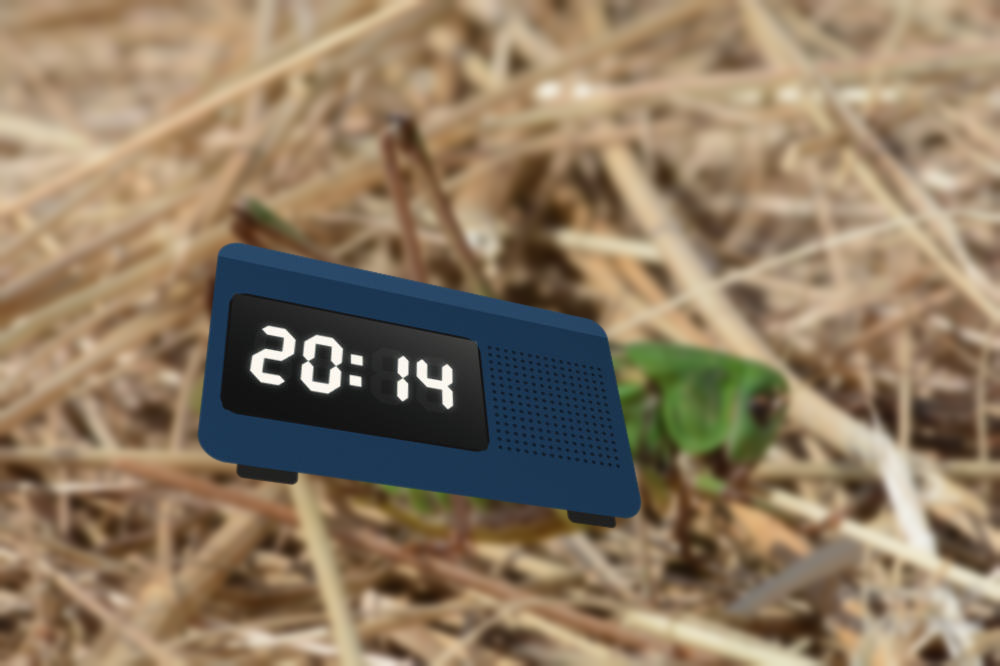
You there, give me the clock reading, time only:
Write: 20:14
